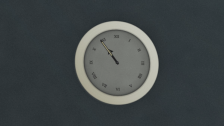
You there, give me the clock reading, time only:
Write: 10:54
